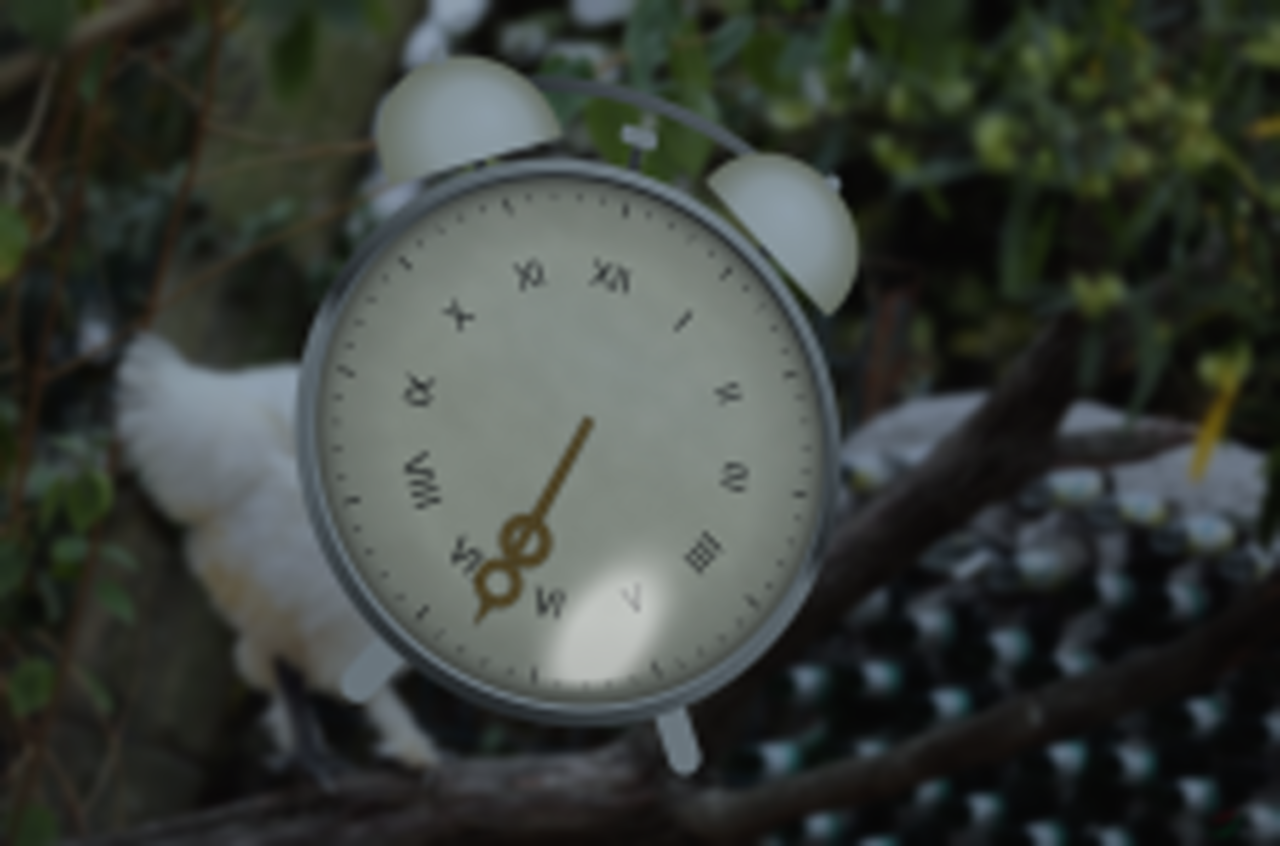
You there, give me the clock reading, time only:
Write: 6:33
